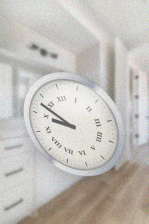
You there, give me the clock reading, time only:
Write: 9:53
